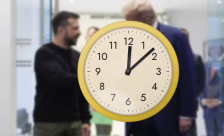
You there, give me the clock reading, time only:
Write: 12:08
